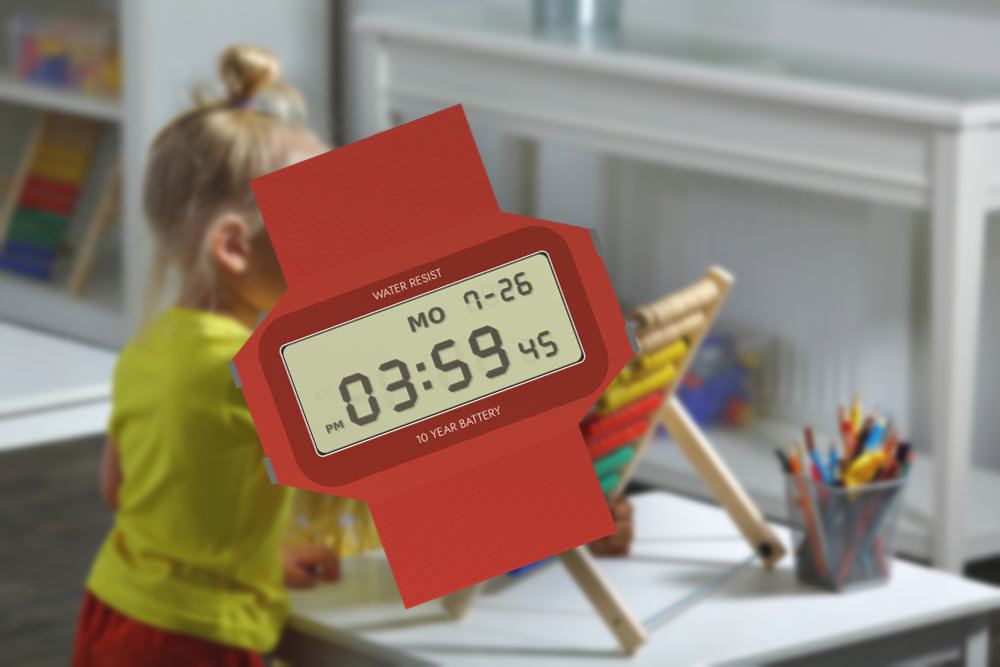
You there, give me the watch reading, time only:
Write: 3:59:45
